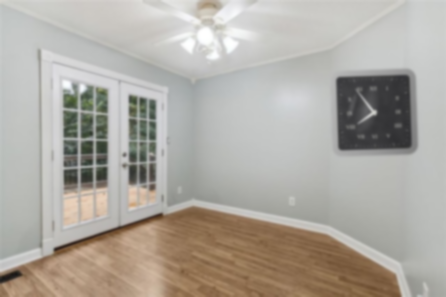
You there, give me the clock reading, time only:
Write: 7:54
